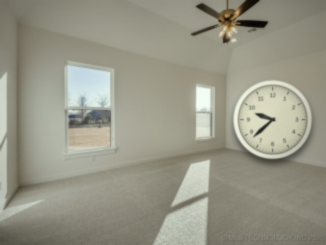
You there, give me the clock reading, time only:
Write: 9:38
